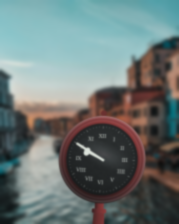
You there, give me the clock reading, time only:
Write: 9:50
